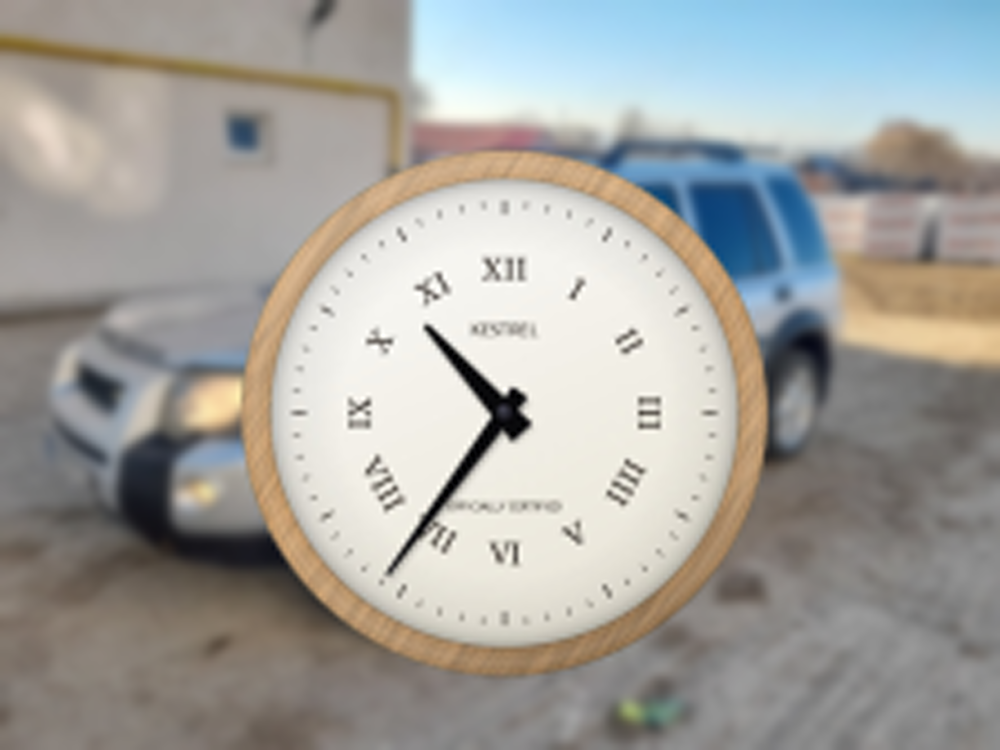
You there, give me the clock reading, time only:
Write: 10:36
